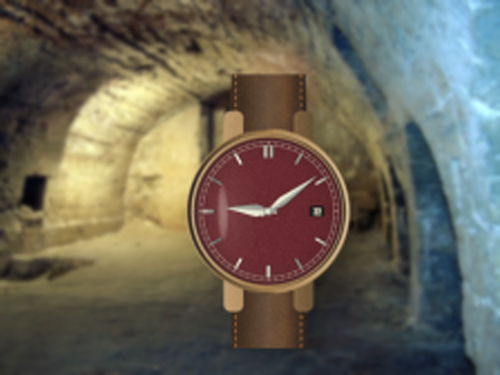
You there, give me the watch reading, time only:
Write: 9:09
